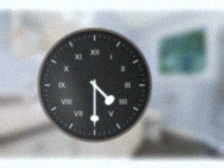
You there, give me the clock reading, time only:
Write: 4:30
